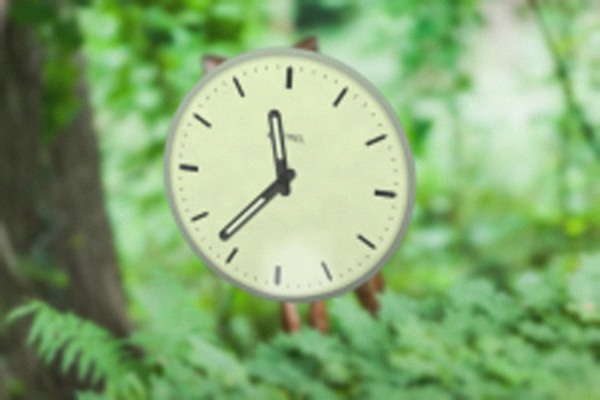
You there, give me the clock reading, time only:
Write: 11:37
